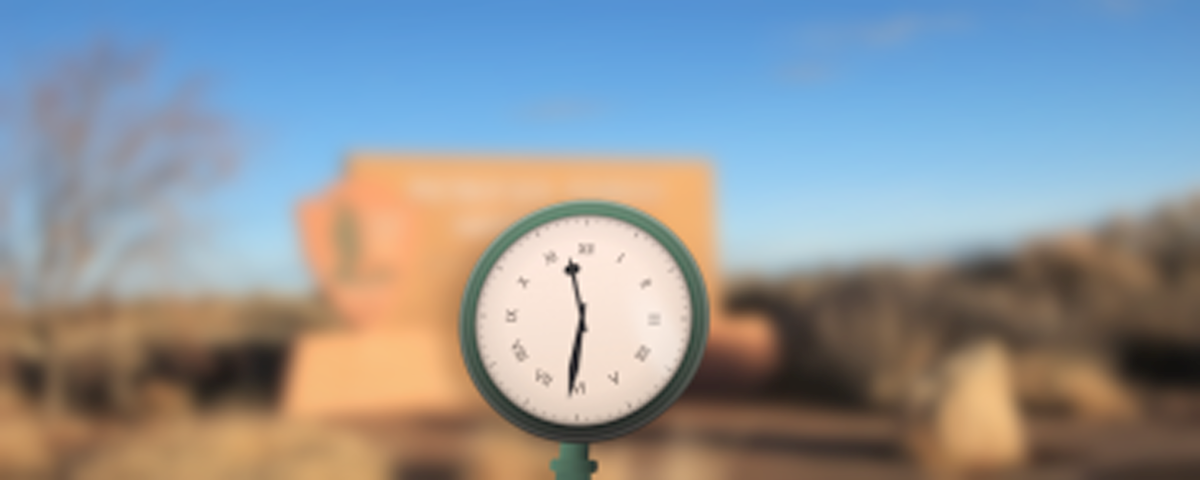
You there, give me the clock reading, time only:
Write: 11:31
